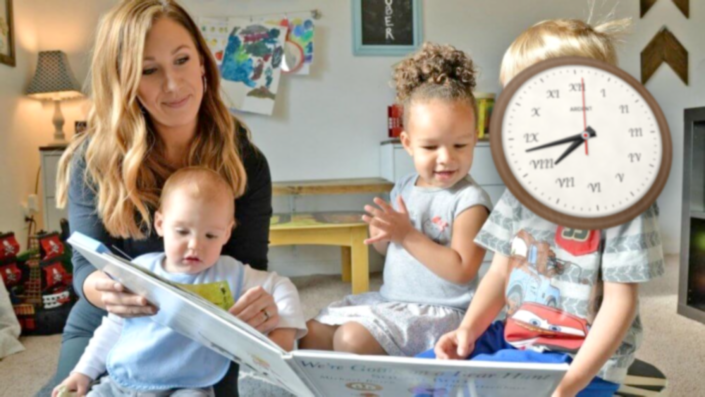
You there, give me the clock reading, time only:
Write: 7:43:01
